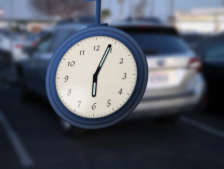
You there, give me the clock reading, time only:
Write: 6:04
